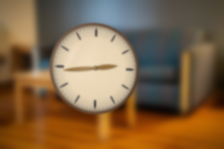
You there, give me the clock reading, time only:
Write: 2:44
